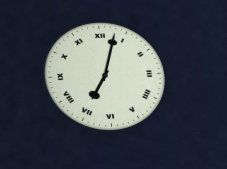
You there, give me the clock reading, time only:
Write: 7:03
